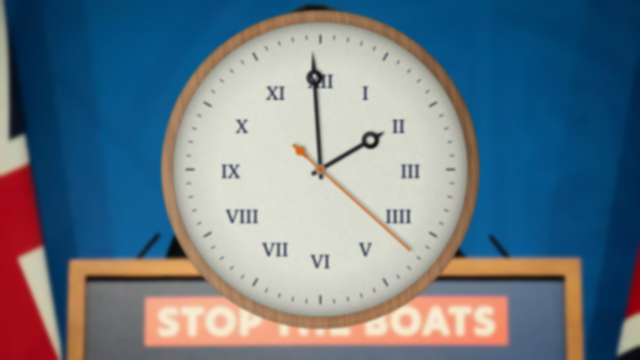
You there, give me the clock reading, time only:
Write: 1:59:22
